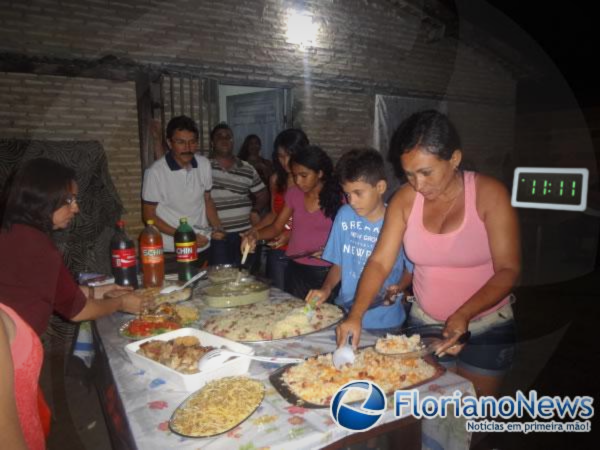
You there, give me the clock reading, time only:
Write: 11:11
